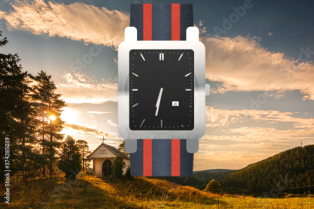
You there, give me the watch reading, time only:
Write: 6:32
